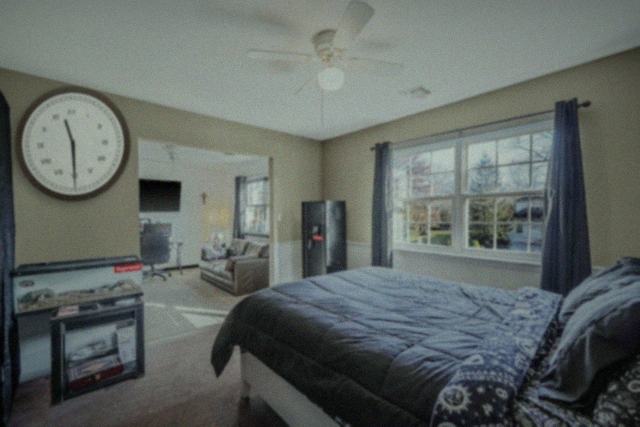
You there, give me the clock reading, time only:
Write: 11:30
